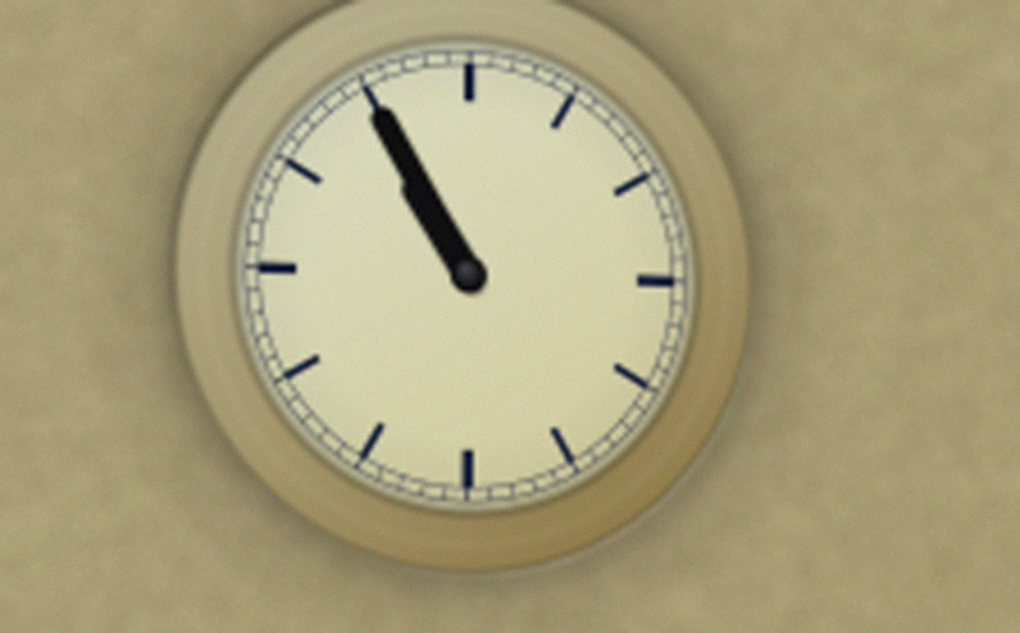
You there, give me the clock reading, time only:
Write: 10:55
